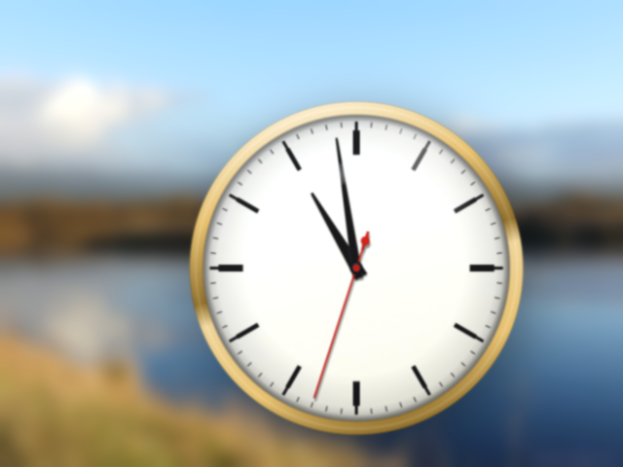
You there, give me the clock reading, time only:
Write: 10:58:33
